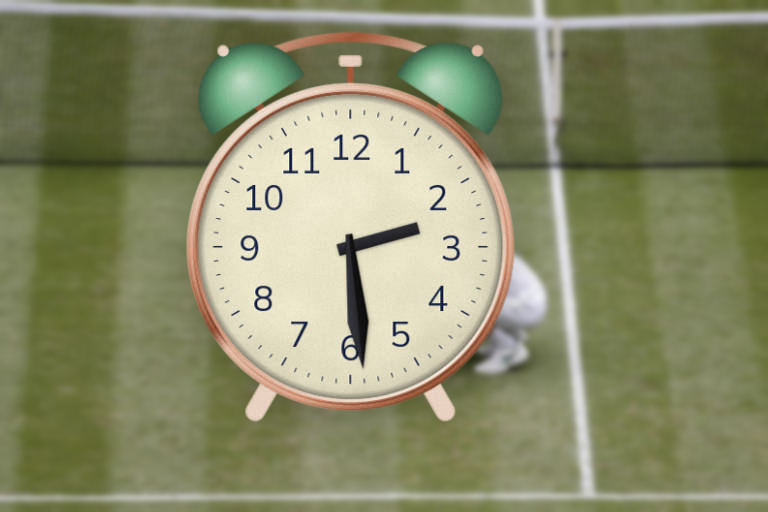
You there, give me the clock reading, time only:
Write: 2:29
